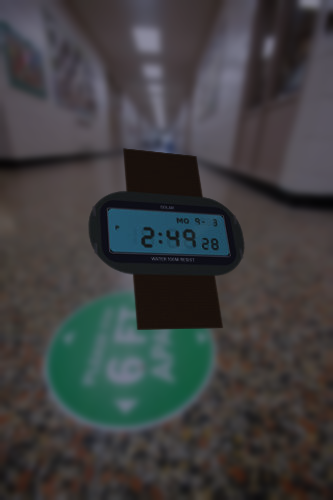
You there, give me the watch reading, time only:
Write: 2:49:28
